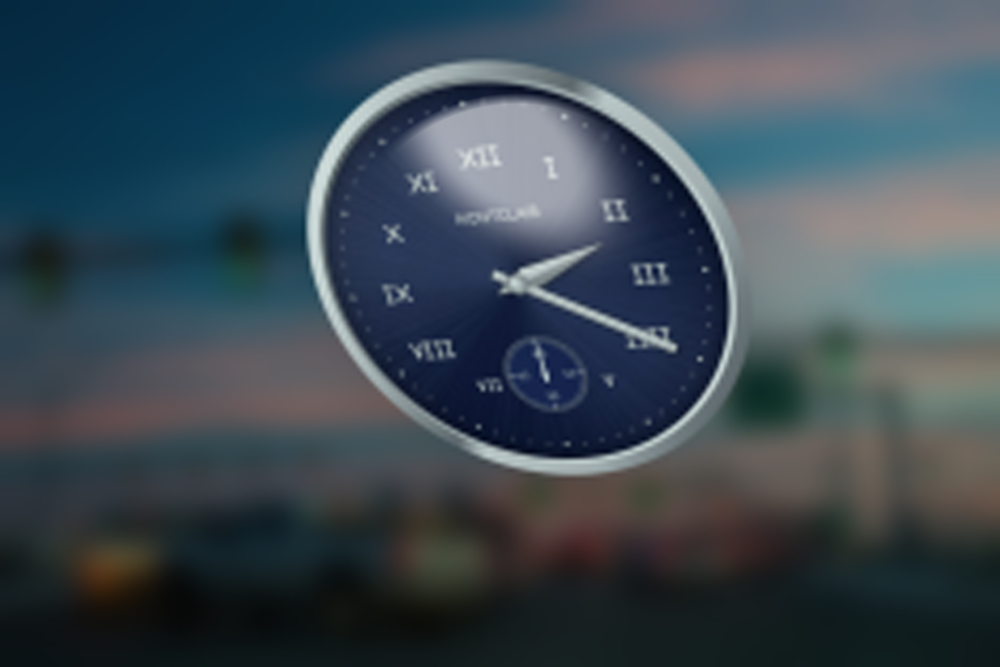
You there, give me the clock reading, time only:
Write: 2:20
